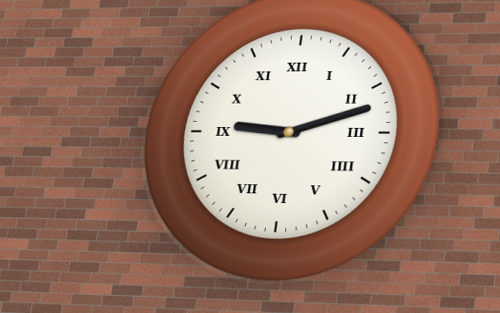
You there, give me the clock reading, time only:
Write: 9:12
